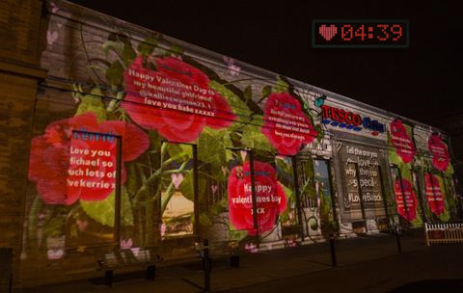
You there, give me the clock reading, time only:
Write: 4:39
